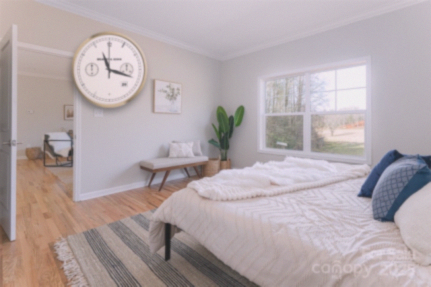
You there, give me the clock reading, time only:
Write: 11:18
